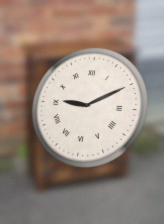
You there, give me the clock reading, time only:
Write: 9:10
